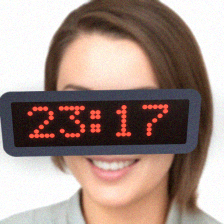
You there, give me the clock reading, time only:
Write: 23:17
